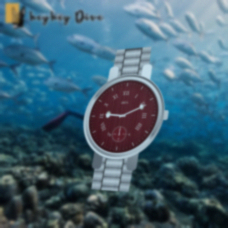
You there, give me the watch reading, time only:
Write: 9:11
